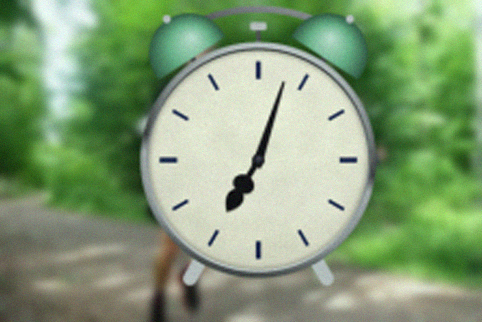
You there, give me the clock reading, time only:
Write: 7:03
